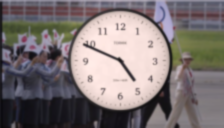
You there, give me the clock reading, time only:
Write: 4:49
